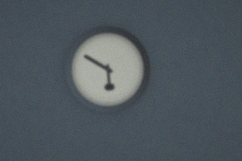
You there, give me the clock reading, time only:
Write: 5:50
